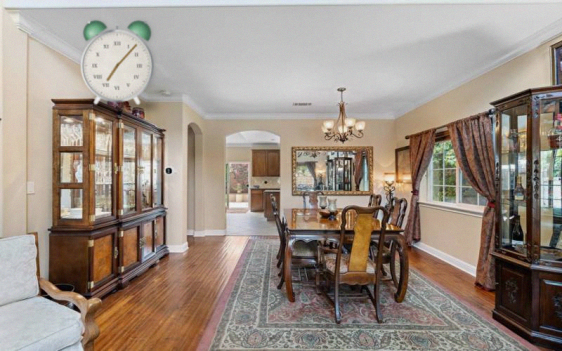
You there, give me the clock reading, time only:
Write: 7:07
